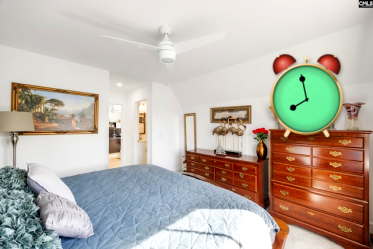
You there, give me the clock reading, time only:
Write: 7:58
